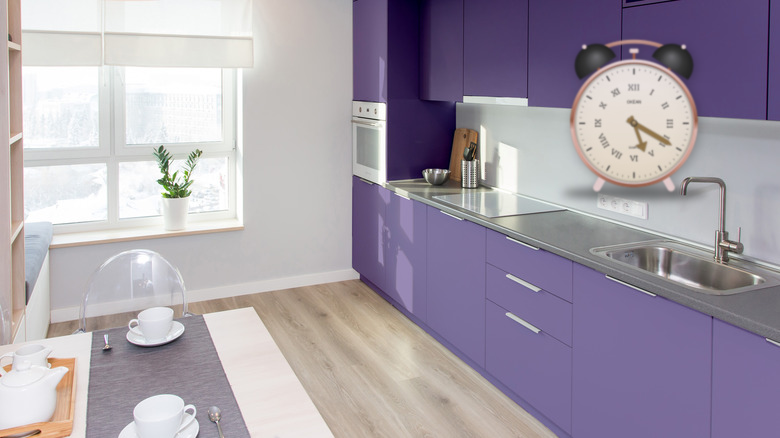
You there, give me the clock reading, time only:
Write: 5:20
